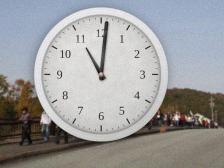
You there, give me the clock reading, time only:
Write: 11:01
